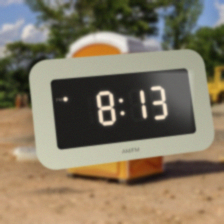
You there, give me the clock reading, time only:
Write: 8:13
